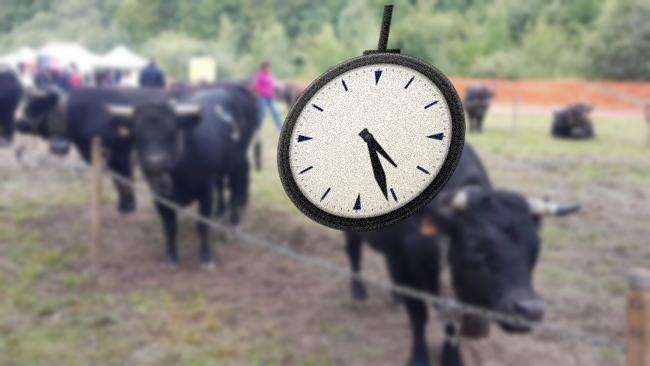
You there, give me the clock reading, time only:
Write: 4:26
